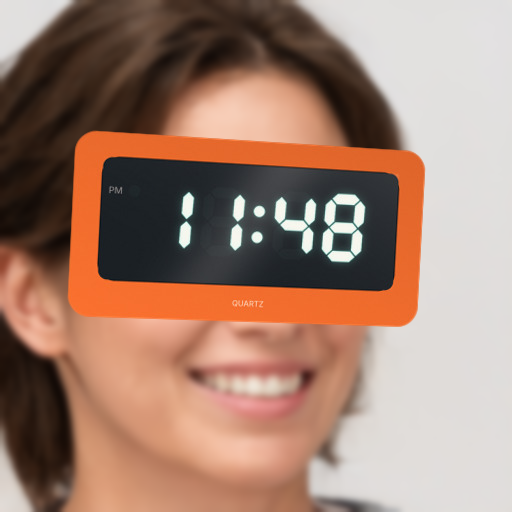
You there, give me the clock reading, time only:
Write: 11:48
